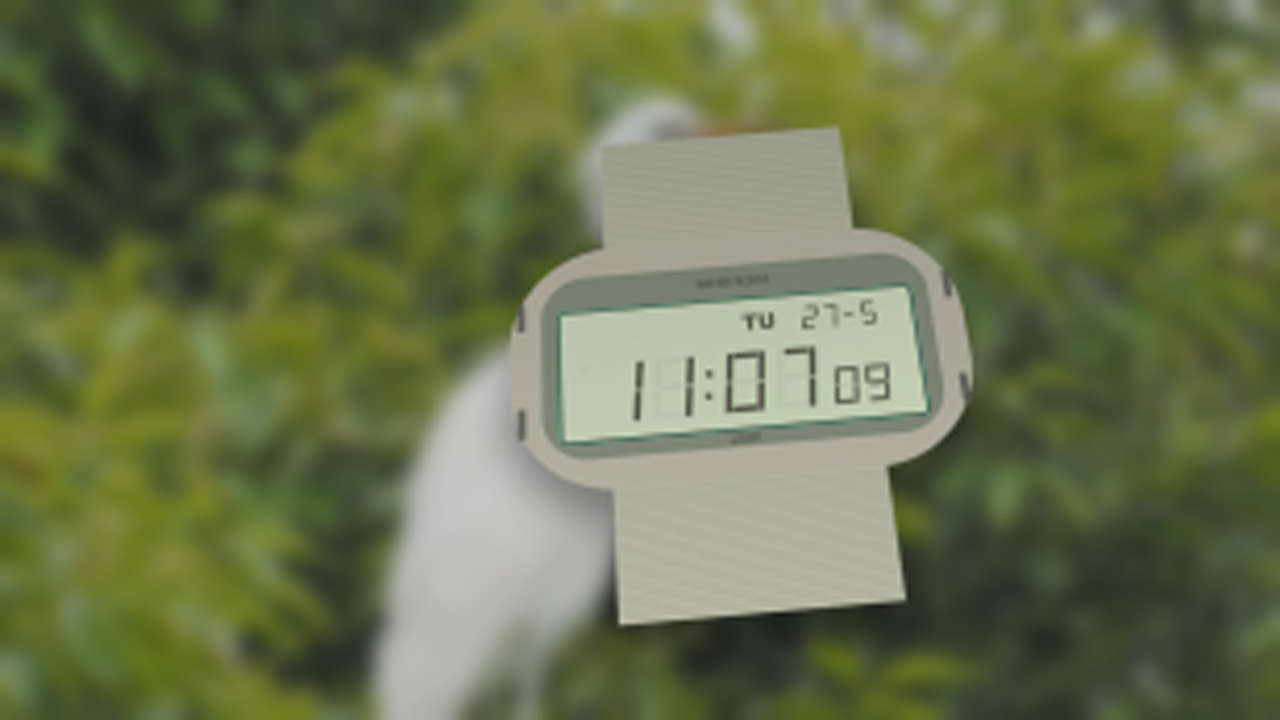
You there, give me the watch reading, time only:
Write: 11:07:09
